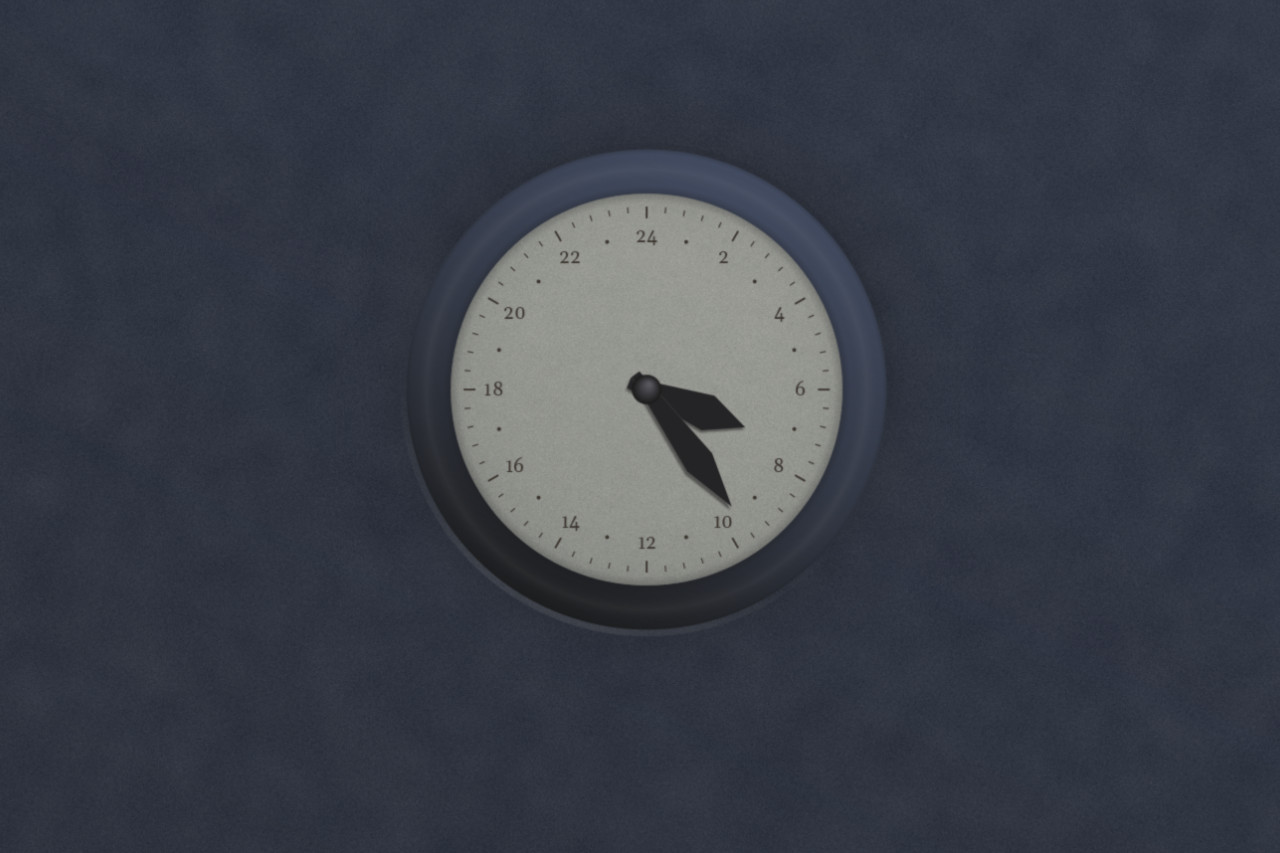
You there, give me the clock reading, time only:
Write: 7:24
